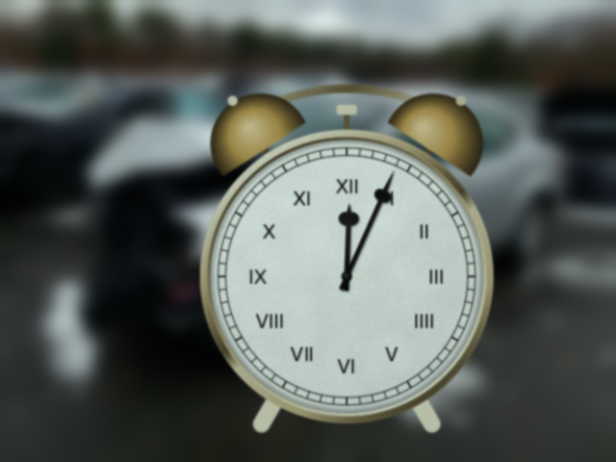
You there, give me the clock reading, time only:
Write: 12:04
